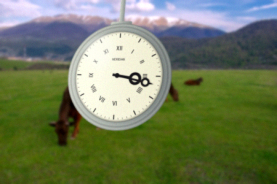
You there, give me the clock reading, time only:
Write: 3:17
